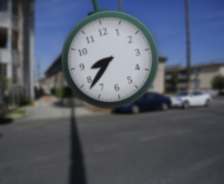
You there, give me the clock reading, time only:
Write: 8:38
